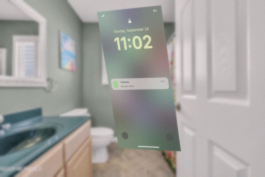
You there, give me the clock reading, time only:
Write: 11:02
